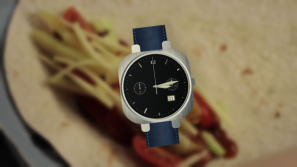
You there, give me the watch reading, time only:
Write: 3:14
